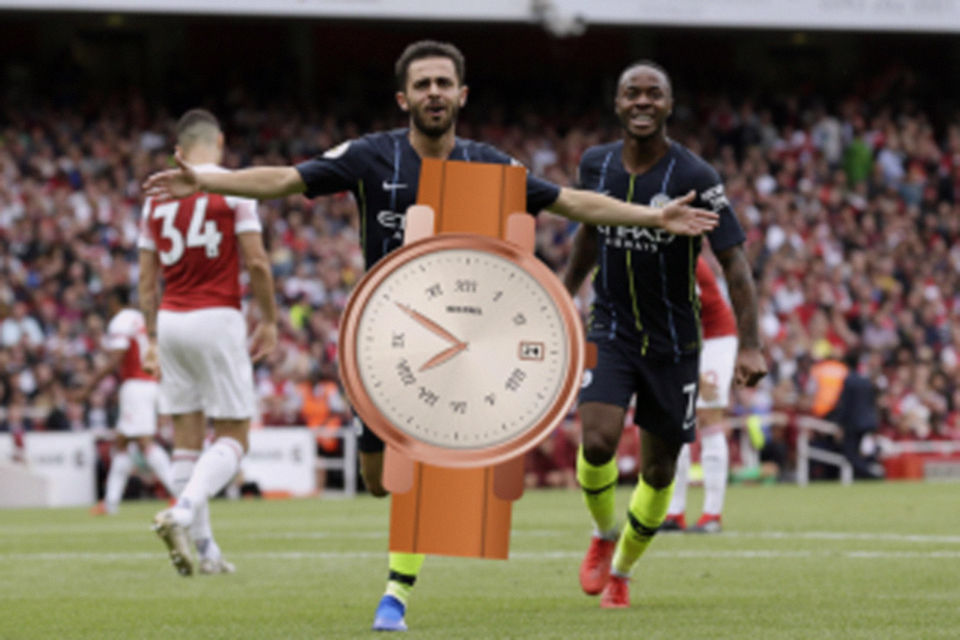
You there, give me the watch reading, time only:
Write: 7:50
